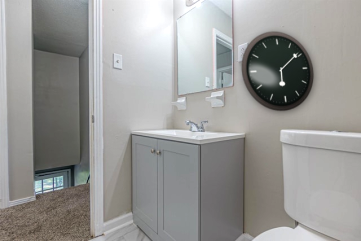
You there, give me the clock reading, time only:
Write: 6:09
